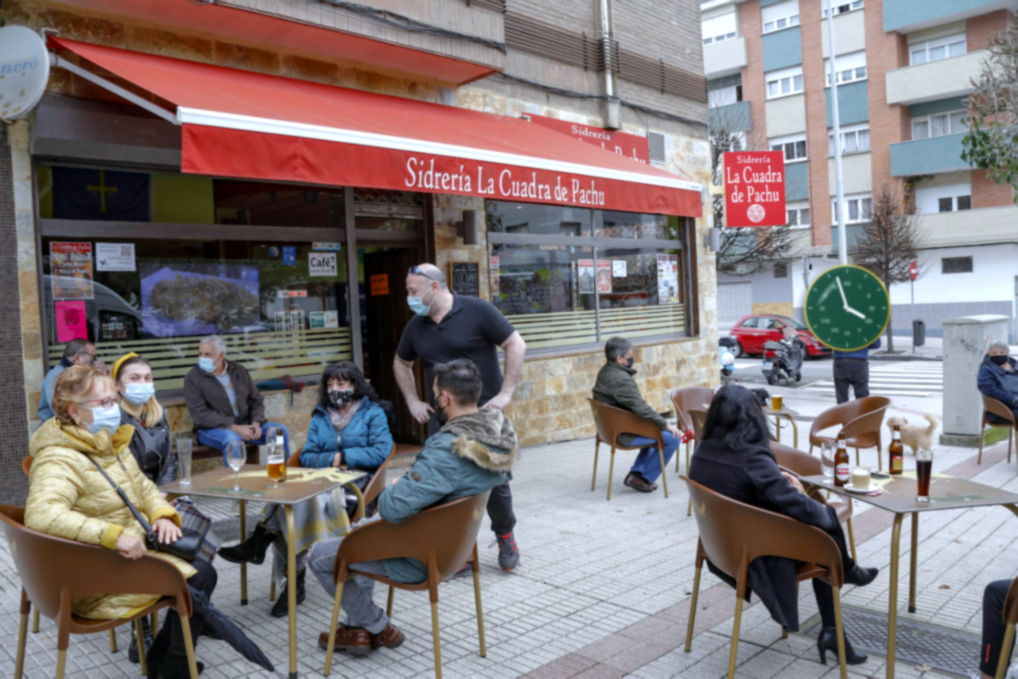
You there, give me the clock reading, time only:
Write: 3:57
